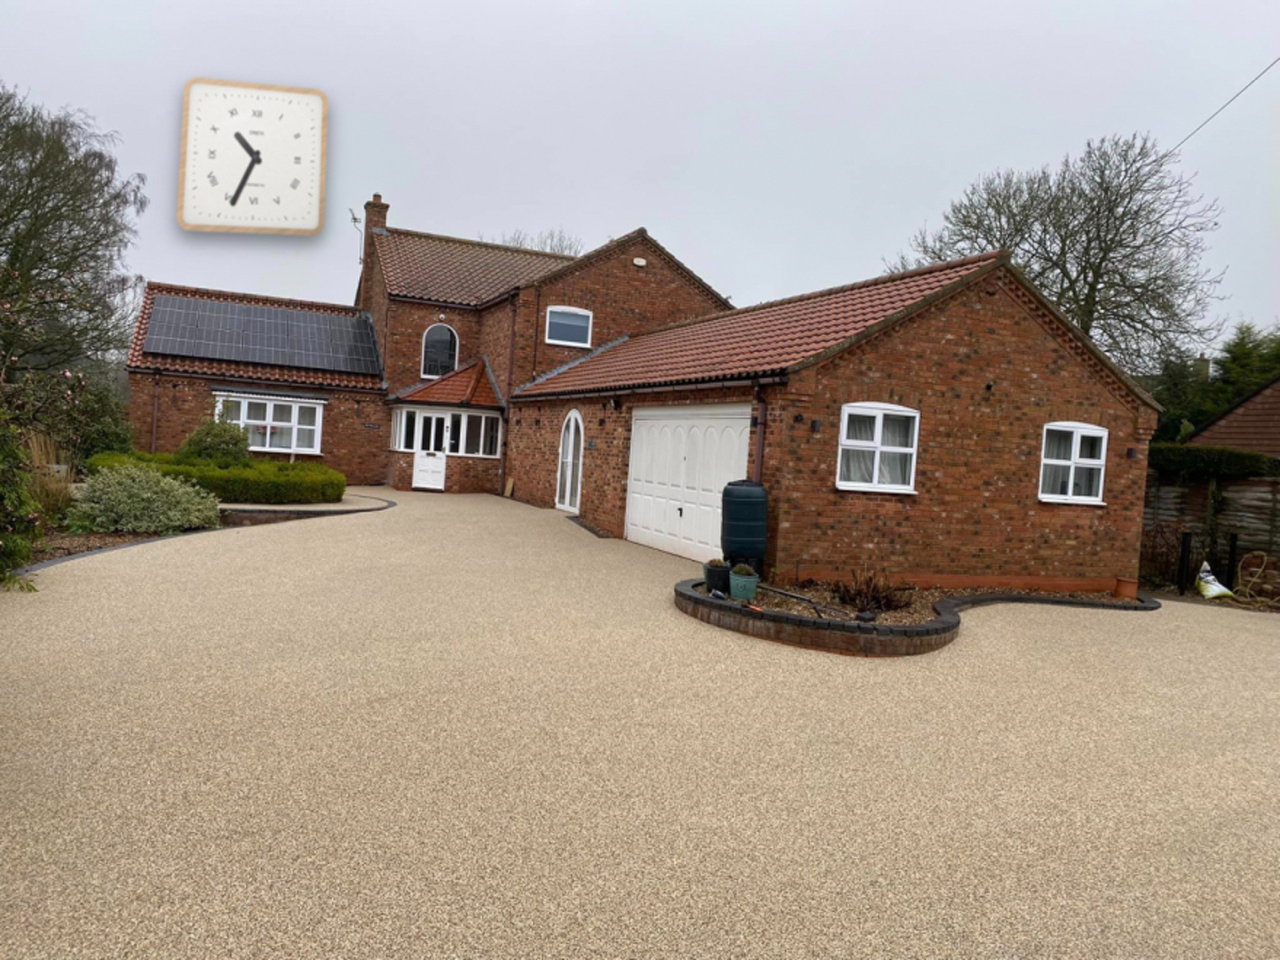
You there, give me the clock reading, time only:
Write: 10:34
